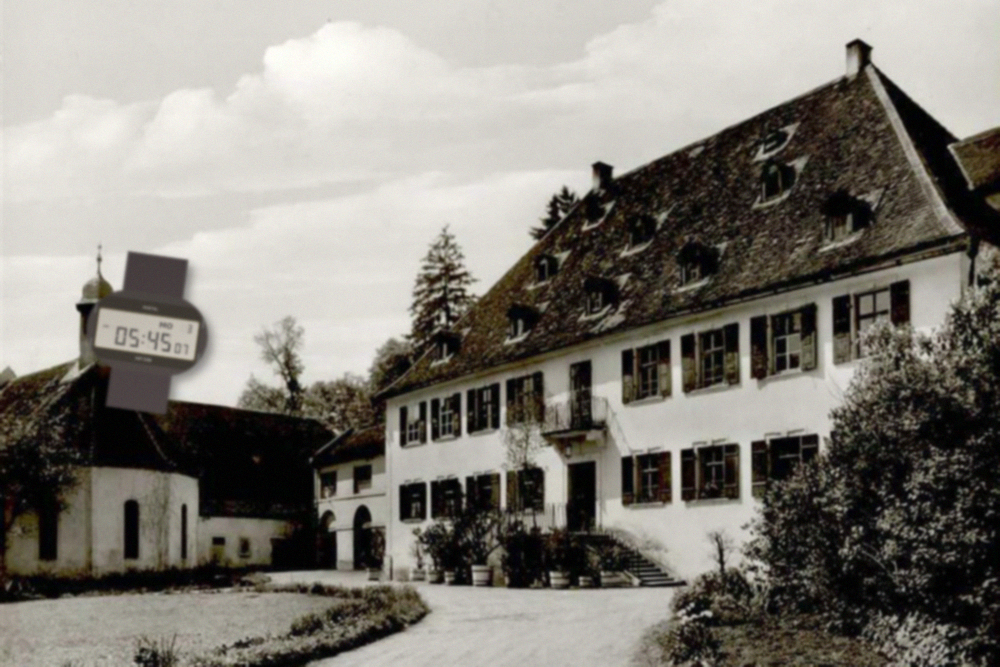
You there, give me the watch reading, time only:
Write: 5:45
